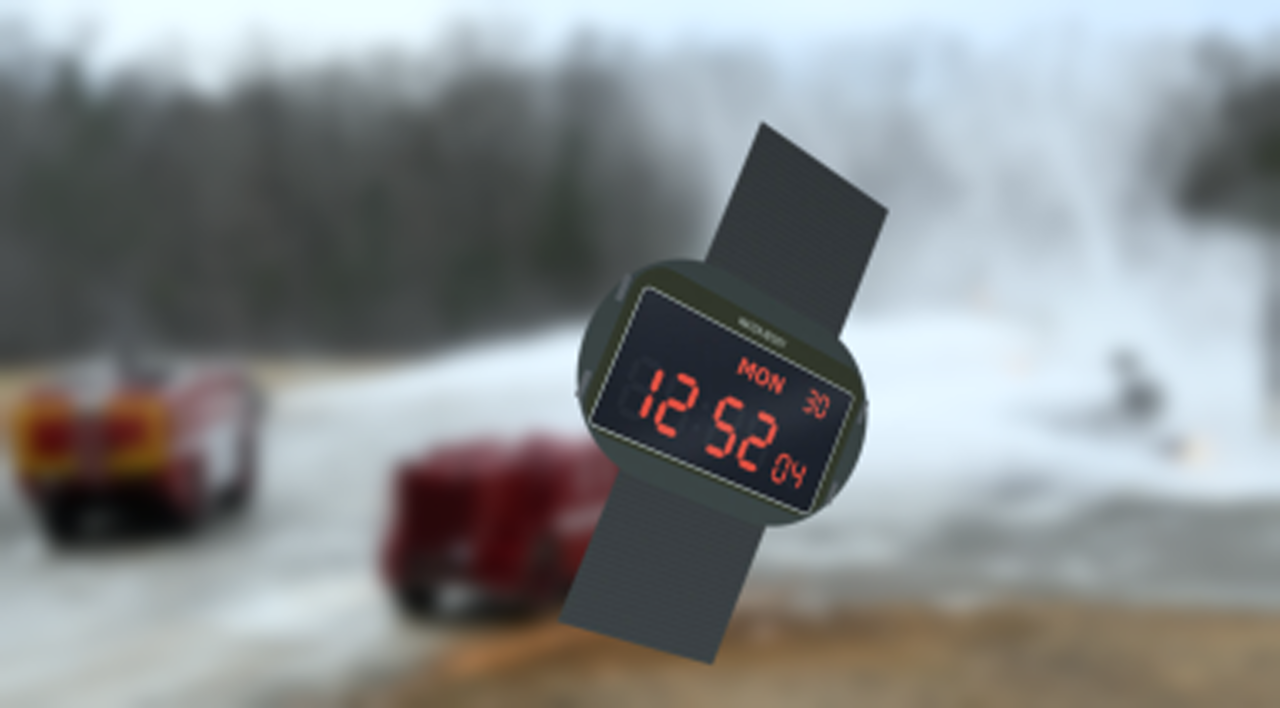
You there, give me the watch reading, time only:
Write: 12:52:04
